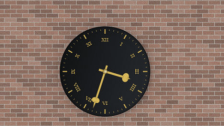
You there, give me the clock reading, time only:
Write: 3:33
